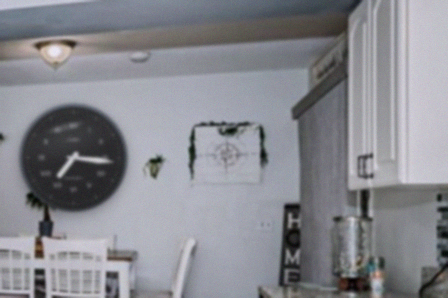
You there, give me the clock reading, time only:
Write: 7:16
